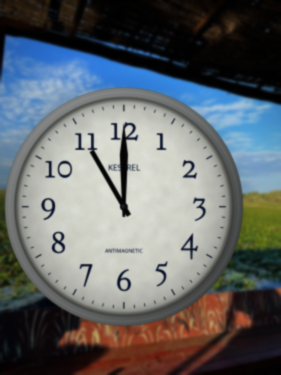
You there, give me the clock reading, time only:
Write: 11:00
